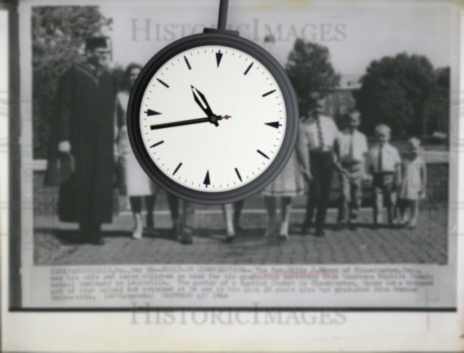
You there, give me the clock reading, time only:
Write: 10:42:43
